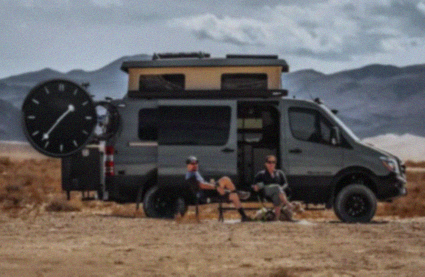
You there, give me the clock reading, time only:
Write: 1:37
